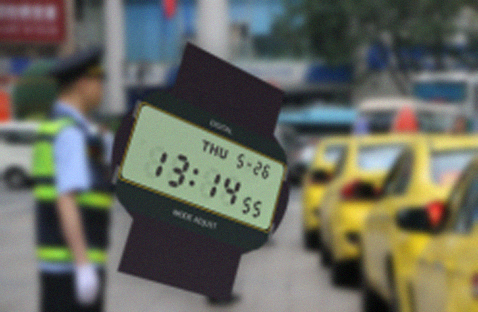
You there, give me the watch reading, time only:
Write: 13:14:55
